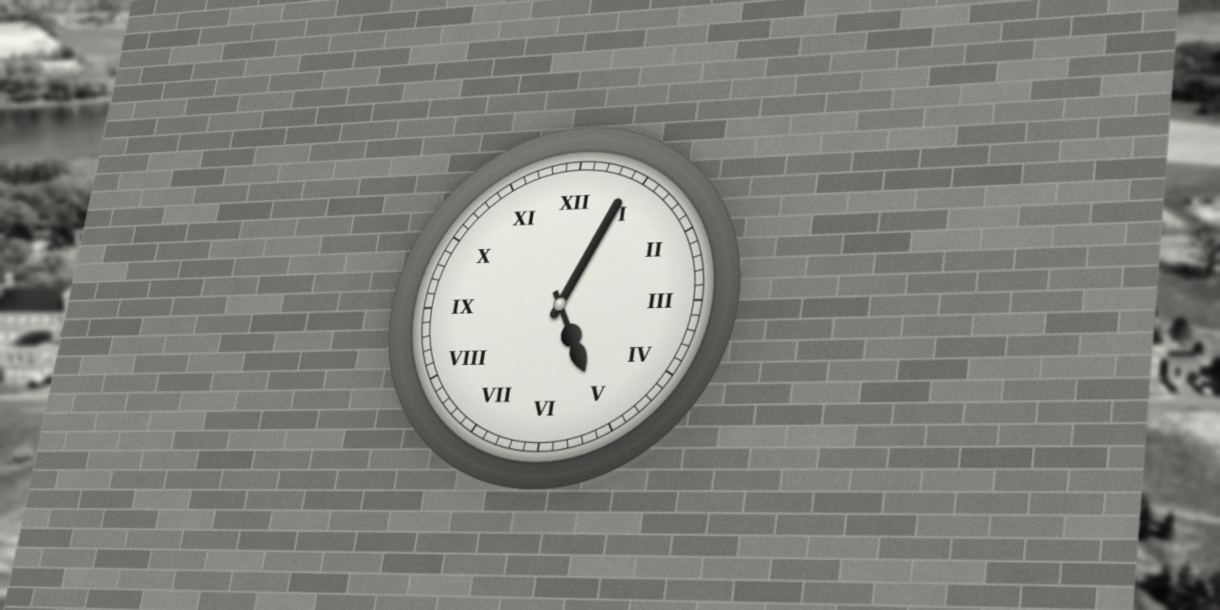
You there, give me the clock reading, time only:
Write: 5:04
